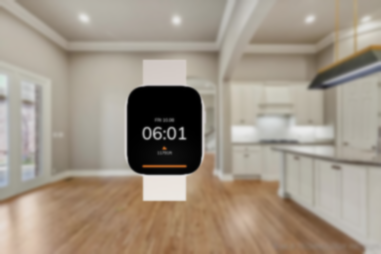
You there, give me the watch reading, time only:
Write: 6:01
